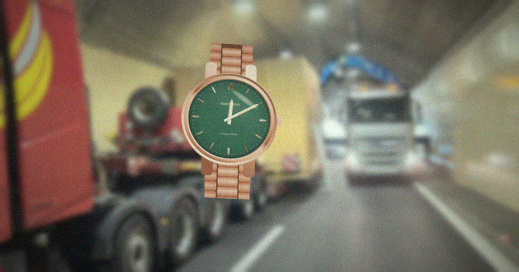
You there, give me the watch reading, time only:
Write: 12:10
